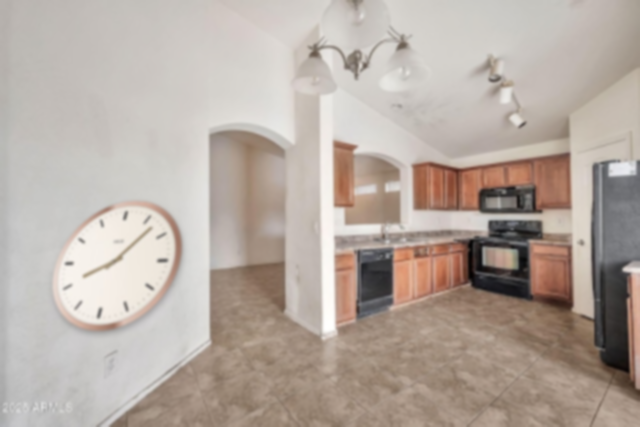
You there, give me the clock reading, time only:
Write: 8:07
